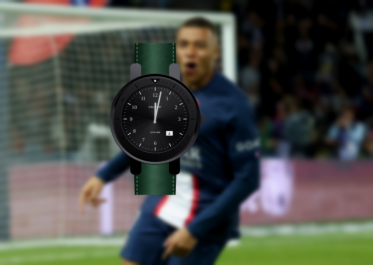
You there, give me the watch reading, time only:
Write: 12:02
